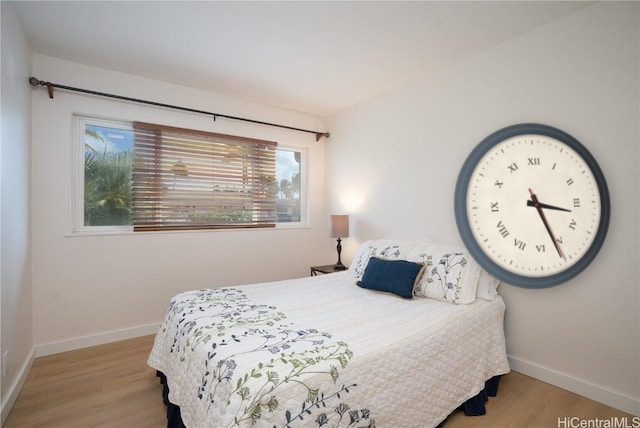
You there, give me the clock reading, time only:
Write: 3:26:26
